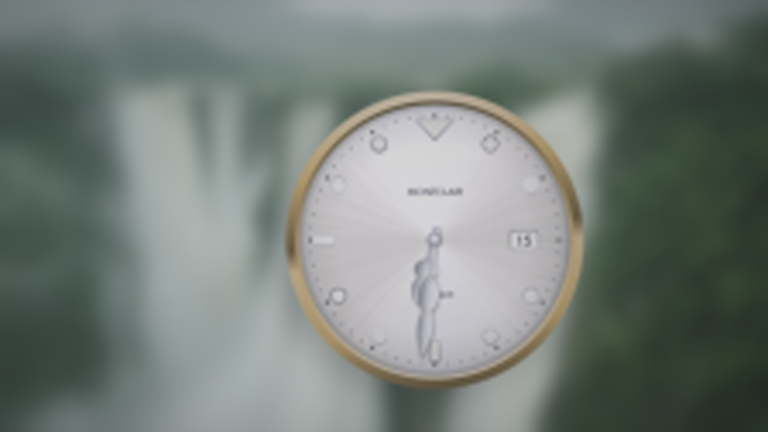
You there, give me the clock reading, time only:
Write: 6:31
